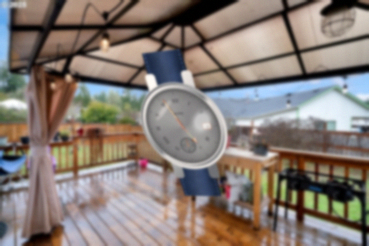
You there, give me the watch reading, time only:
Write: 4:56
